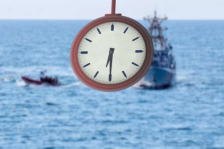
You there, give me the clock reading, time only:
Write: 6:30
